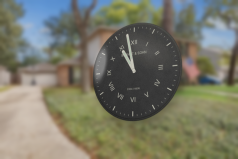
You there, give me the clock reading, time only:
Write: 10:58
